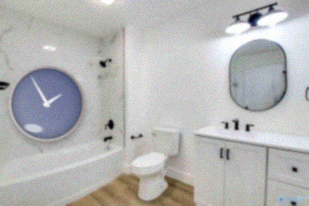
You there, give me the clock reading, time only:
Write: 1:55
